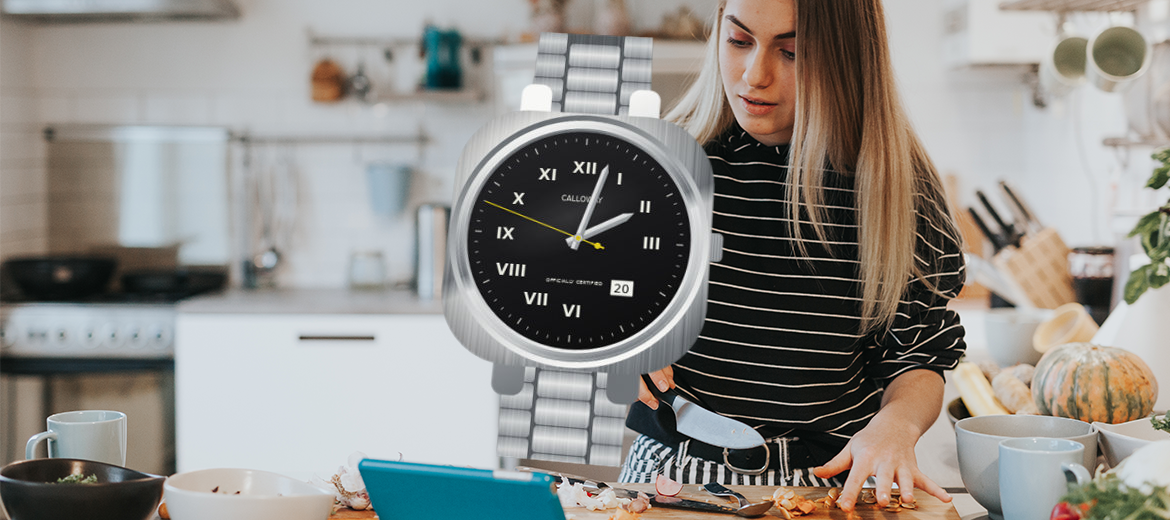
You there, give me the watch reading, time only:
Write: 2:02:48
